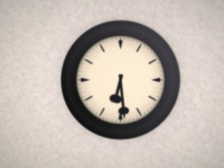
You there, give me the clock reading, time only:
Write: 6:29
